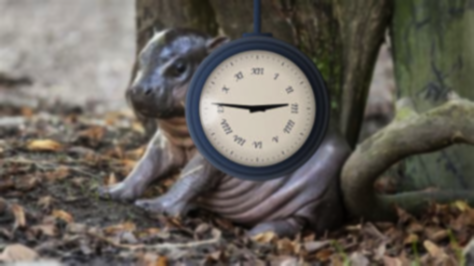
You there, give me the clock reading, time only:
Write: 2:46
